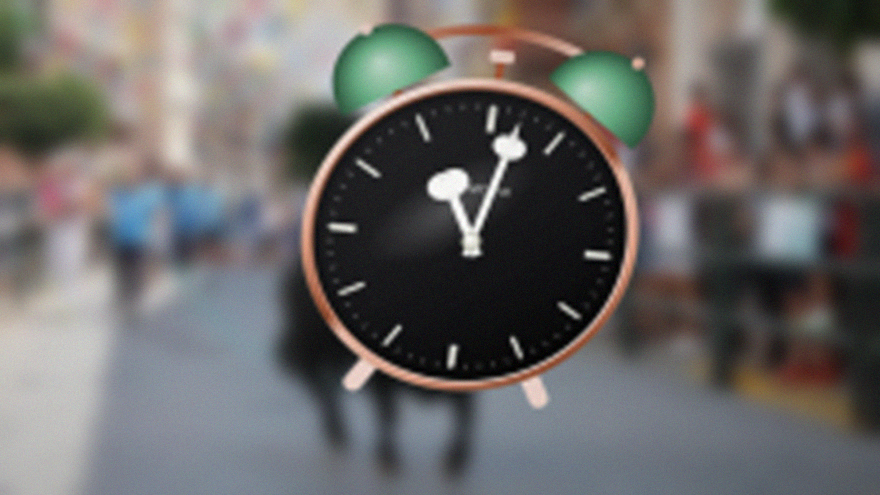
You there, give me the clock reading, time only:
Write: 11:02
